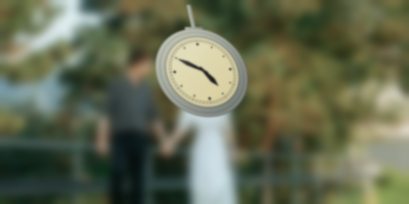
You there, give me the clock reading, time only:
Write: 4:50
